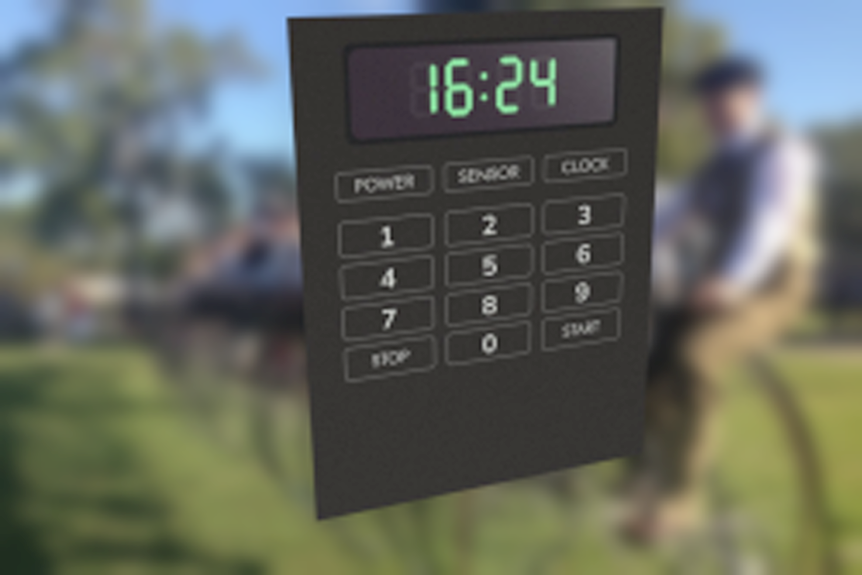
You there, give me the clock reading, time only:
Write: 16:24
